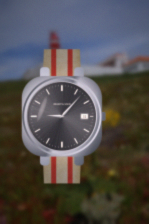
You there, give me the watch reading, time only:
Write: 9:07
